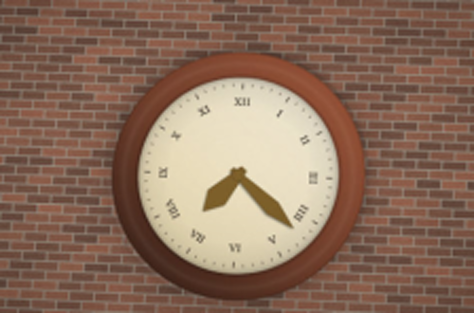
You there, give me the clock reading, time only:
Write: 7:22
